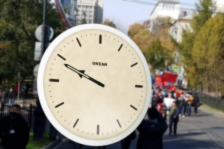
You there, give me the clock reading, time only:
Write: 9:49
